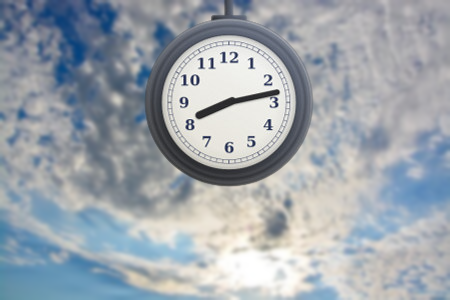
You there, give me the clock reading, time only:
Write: 8:13
